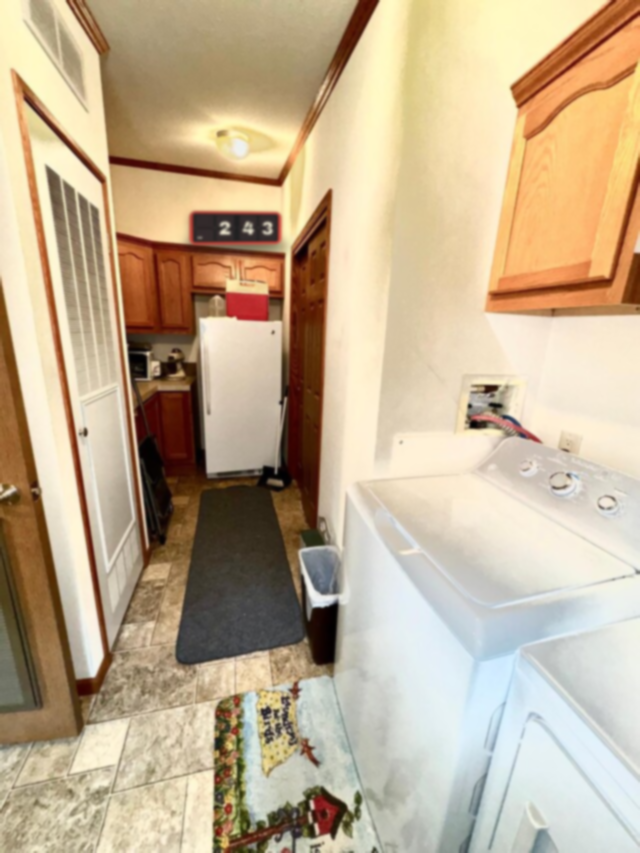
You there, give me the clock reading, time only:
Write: 2:43
